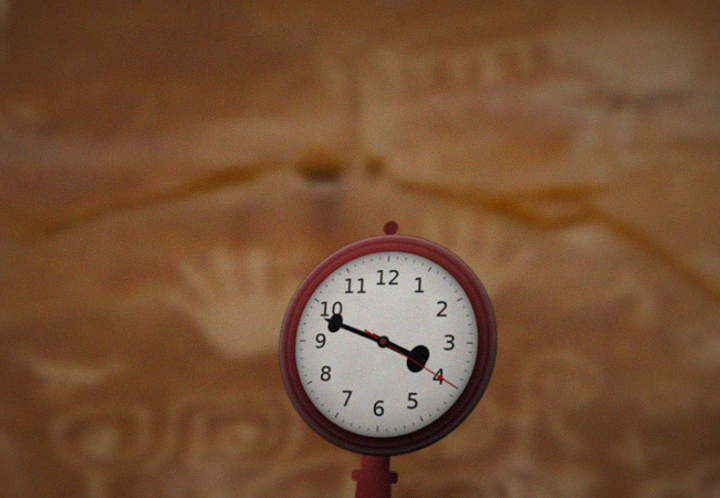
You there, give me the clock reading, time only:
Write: 3:48:20
